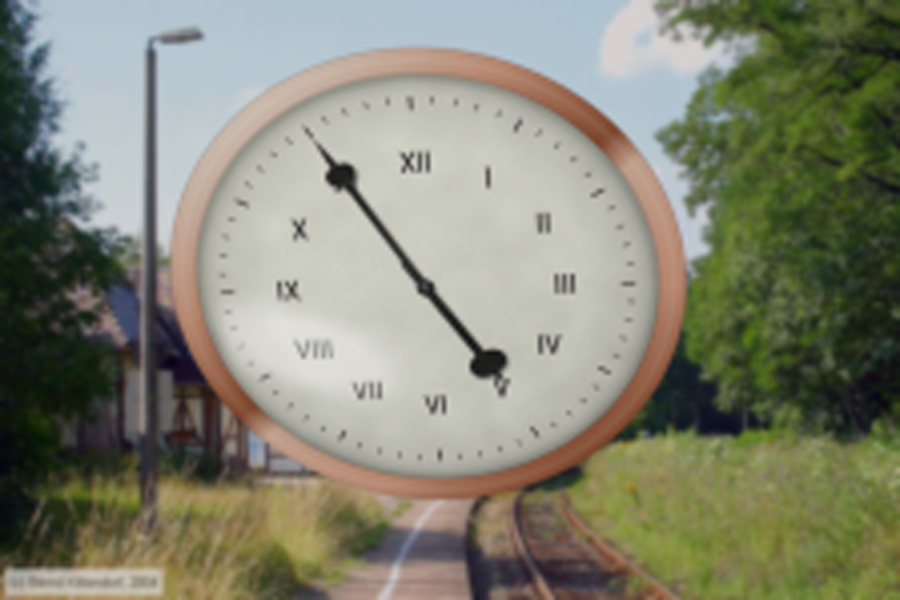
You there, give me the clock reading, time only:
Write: 4:55
